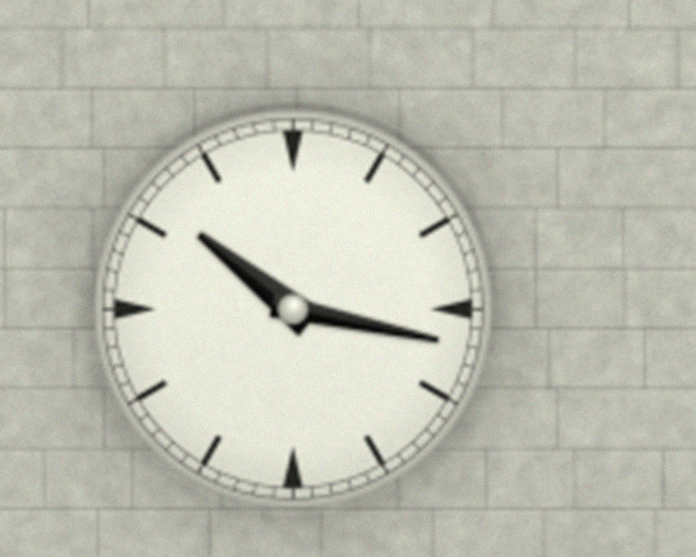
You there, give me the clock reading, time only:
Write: 10:17
